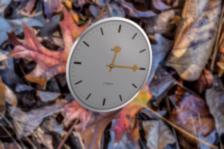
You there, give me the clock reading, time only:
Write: 12:15
